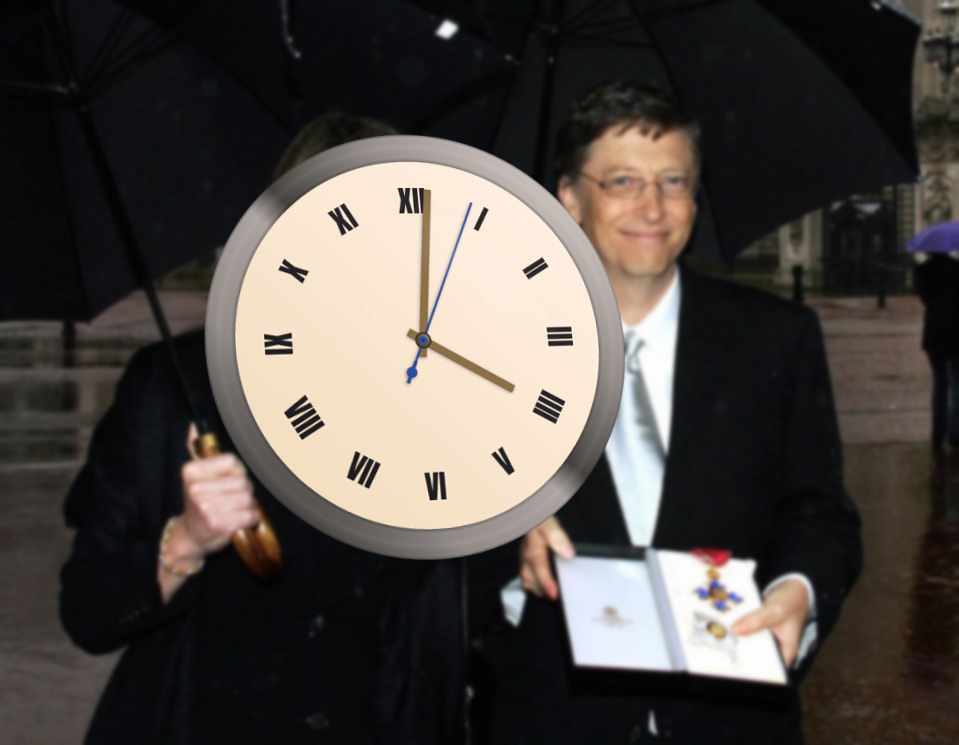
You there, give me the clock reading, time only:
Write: 4:01:04
